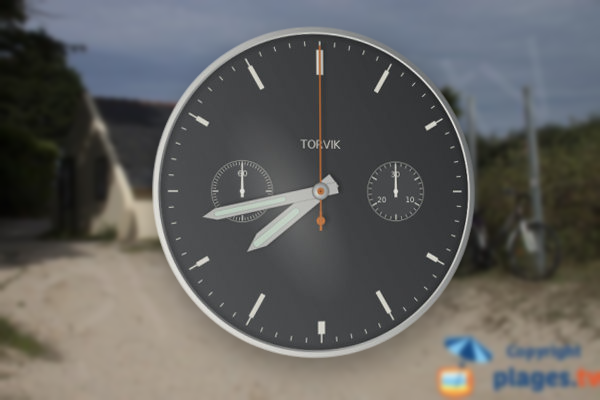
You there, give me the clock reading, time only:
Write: 7:43
